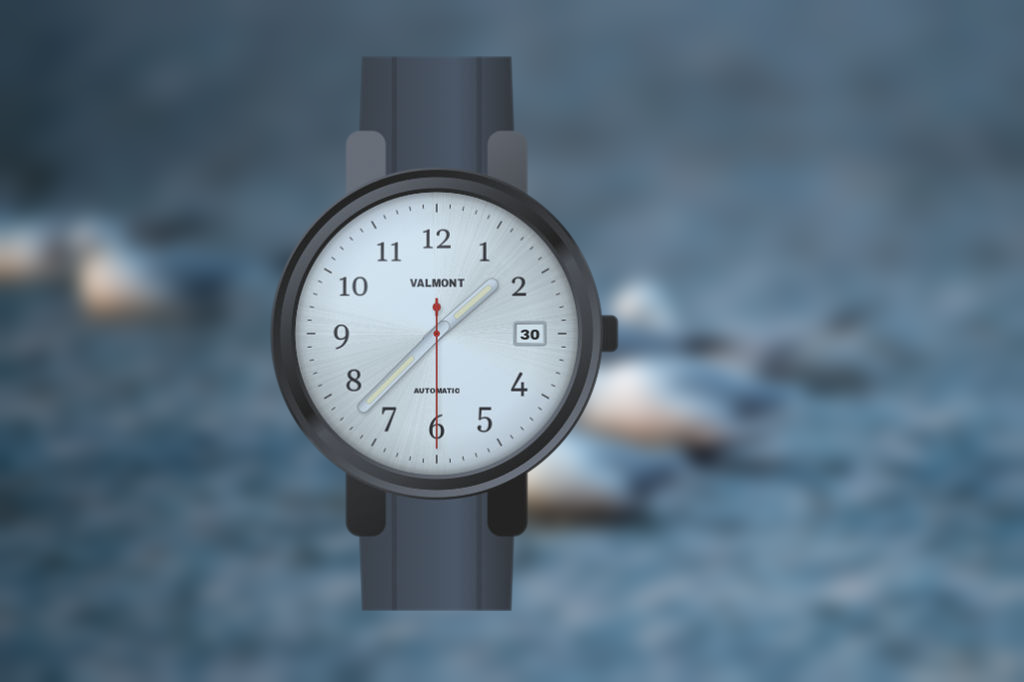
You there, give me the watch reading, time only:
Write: 1:37:30
